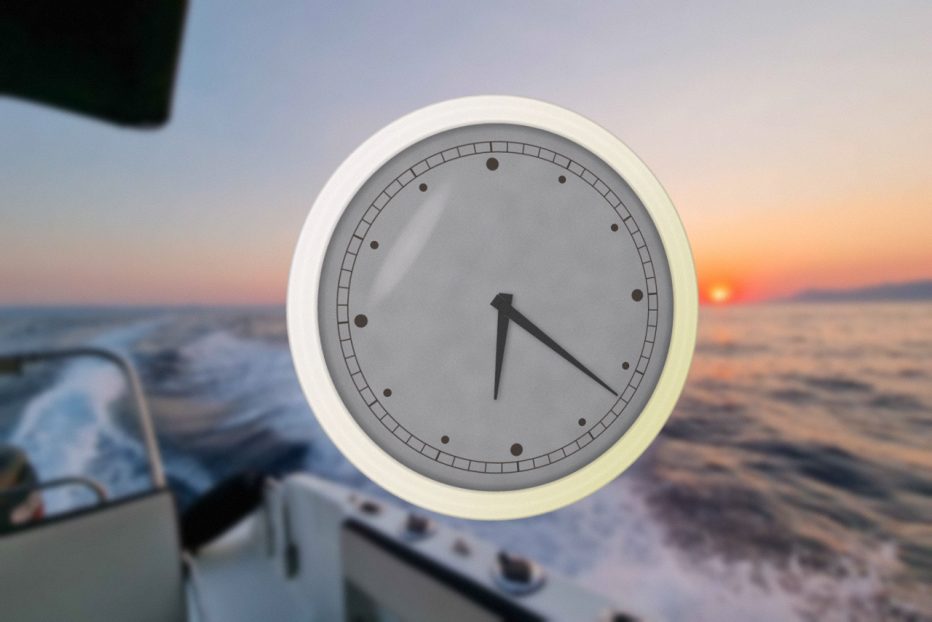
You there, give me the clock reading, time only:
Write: 6:22
